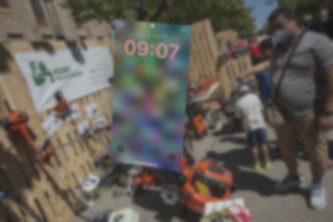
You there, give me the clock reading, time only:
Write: 9:07
